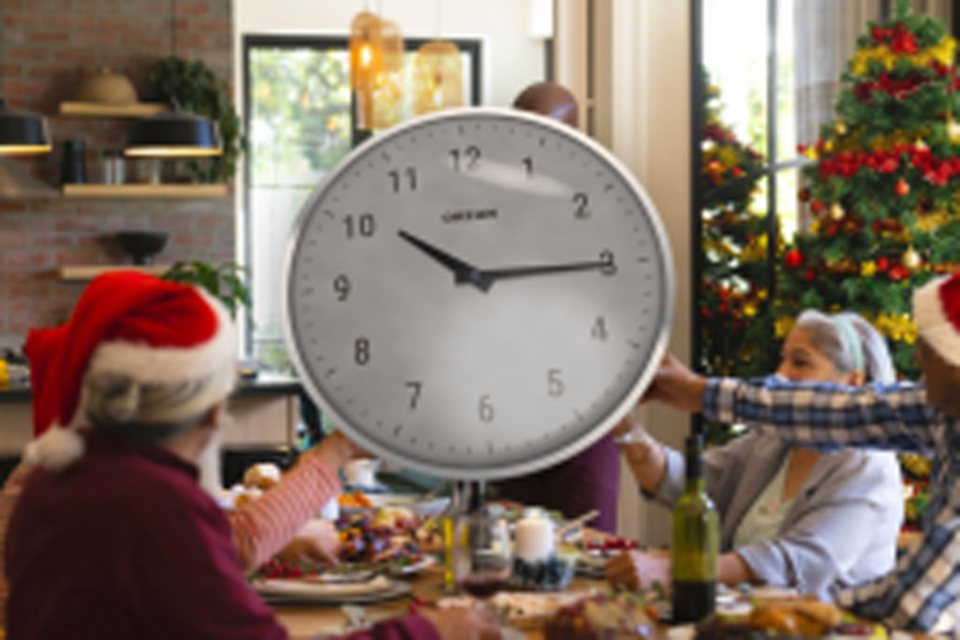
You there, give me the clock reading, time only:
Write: 10:15
